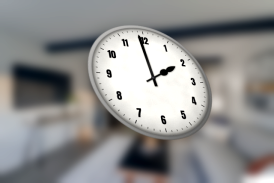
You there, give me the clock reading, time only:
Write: 1:59
